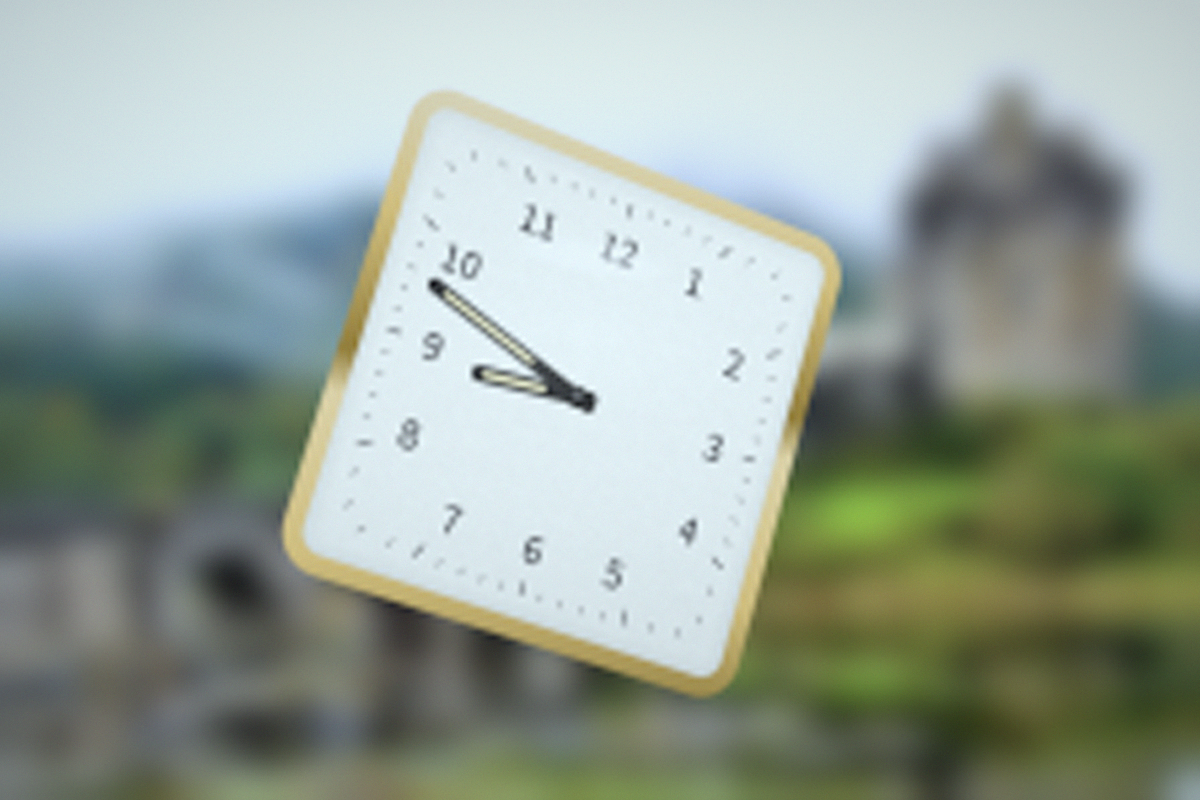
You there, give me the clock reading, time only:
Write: 8:48
